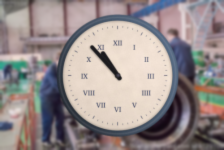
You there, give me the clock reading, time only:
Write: 10:53
